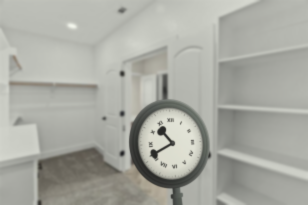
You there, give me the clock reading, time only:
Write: 10:41
